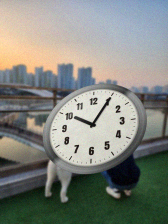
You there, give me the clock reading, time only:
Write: 10:05
